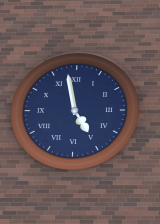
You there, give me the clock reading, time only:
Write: 4:58
